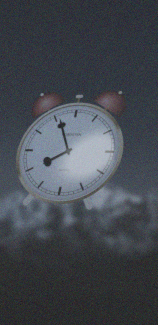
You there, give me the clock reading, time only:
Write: 7:56
